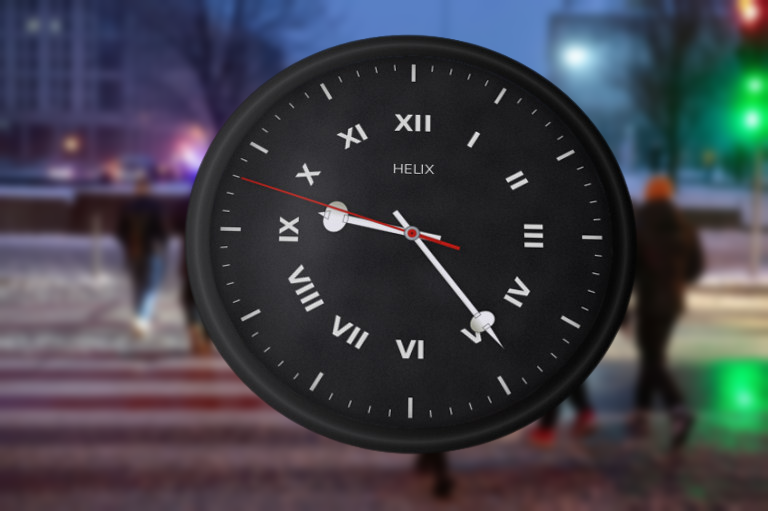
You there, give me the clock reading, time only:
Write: 9:23:48
